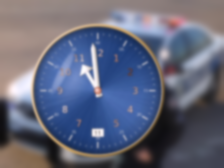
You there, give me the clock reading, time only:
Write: 10:59
